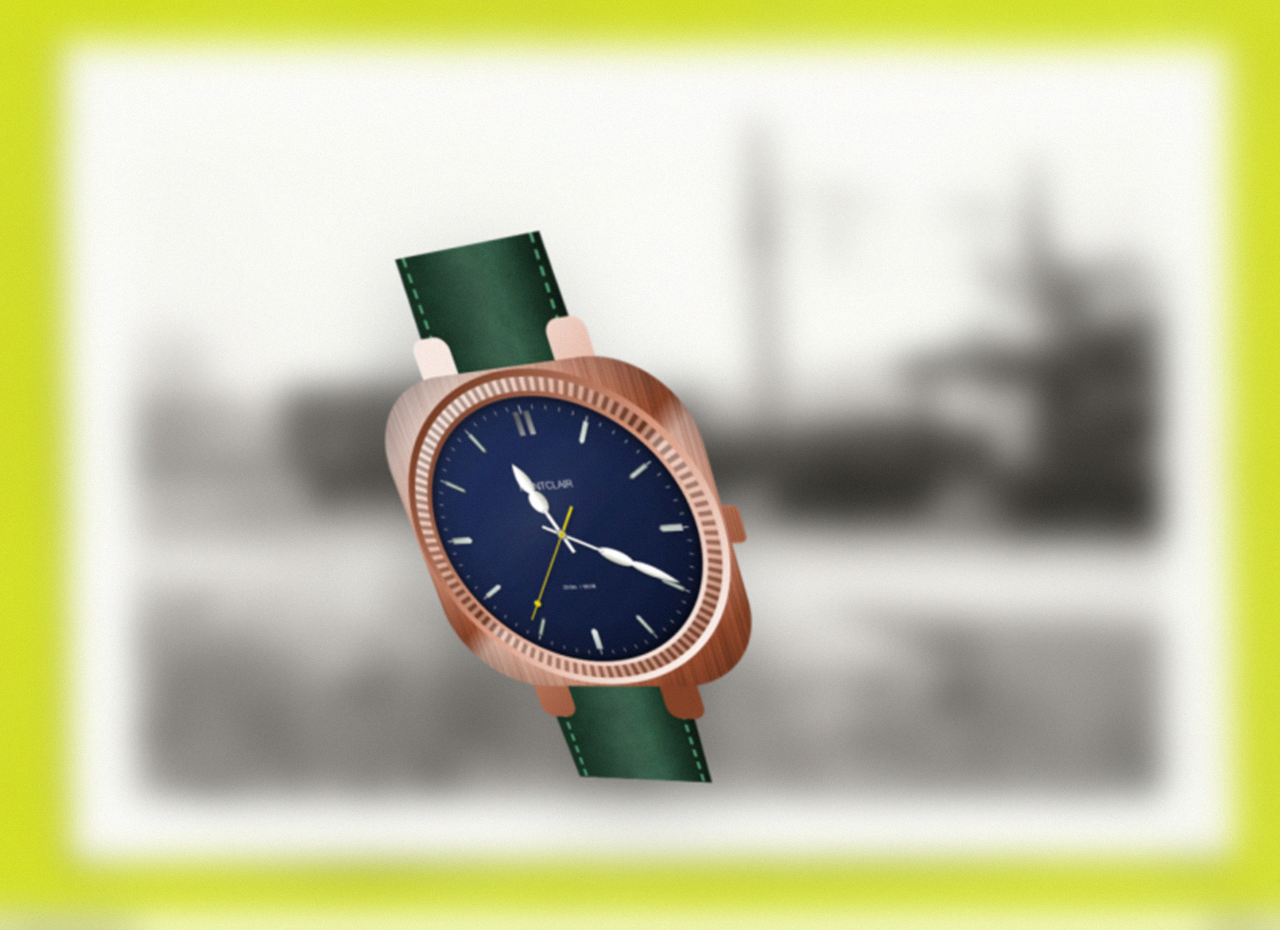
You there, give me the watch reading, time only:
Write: 11:19:36
